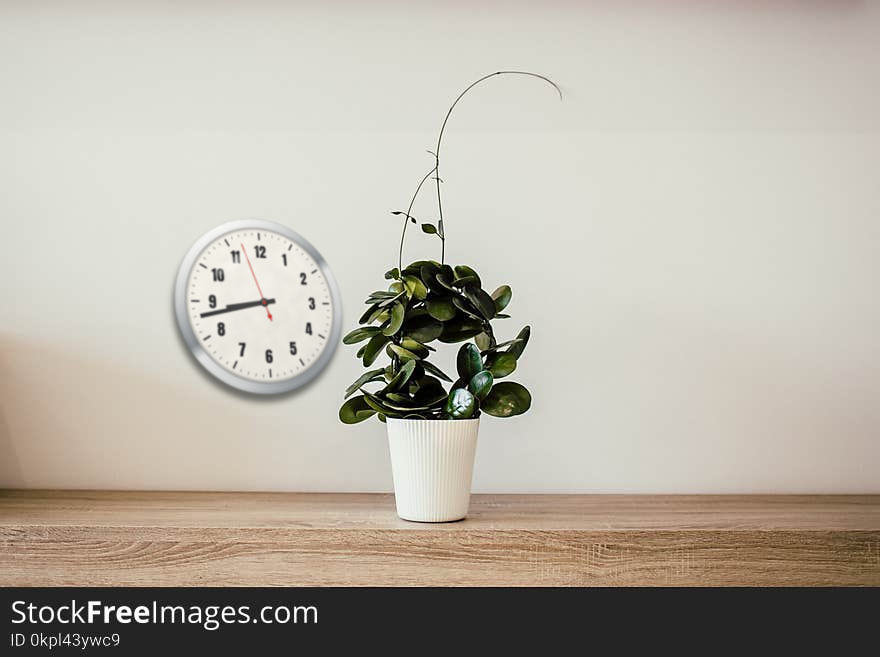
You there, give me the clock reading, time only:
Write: 8:42:57
